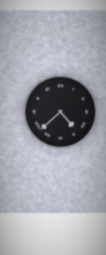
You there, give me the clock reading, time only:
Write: 4:38
